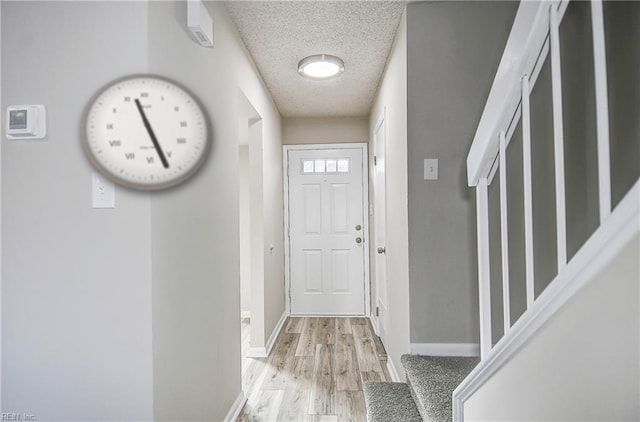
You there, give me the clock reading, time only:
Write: 11:27
